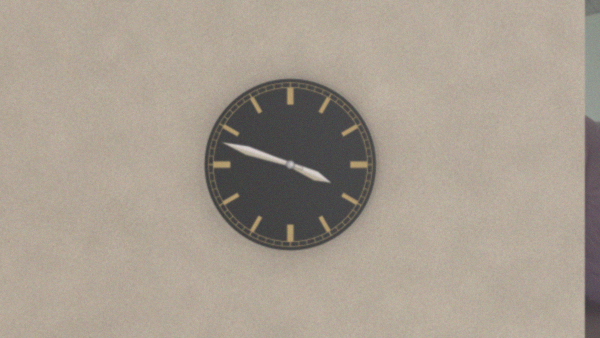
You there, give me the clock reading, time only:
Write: 3:48
